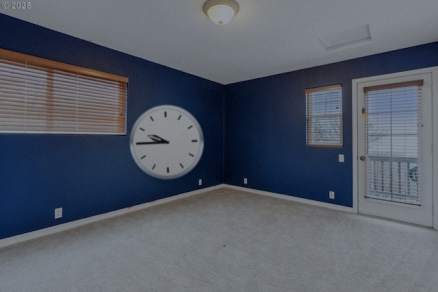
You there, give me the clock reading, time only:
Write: 9:45
